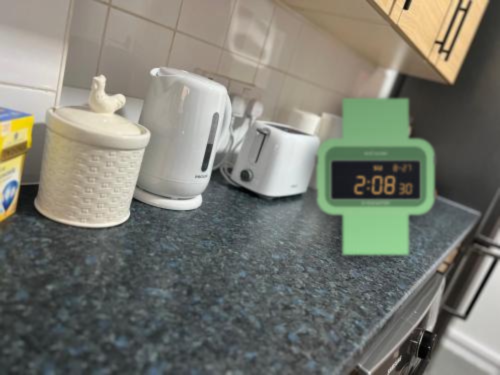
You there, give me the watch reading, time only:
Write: 2:08
